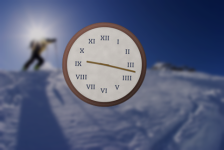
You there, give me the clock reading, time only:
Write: 9:17
